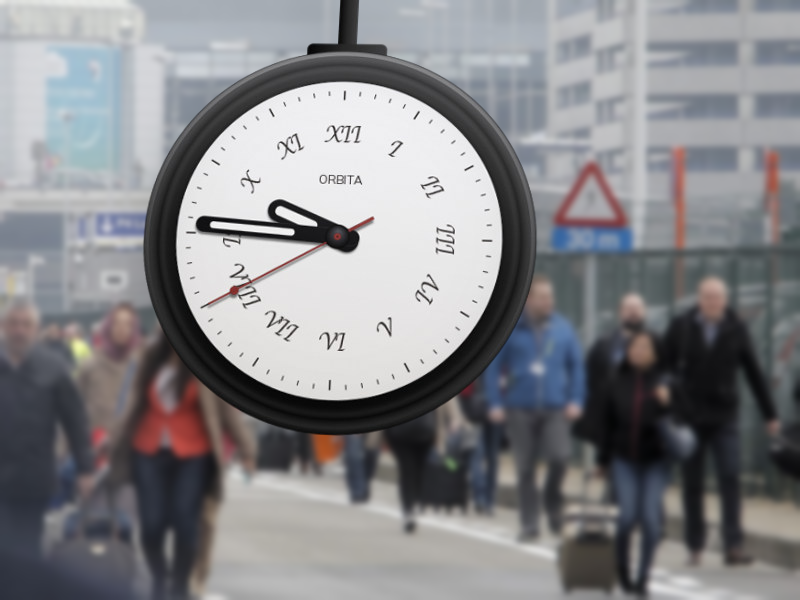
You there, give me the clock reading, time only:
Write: 9:45:40
